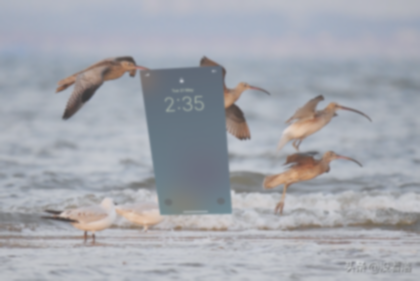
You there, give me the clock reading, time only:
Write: 2:35
